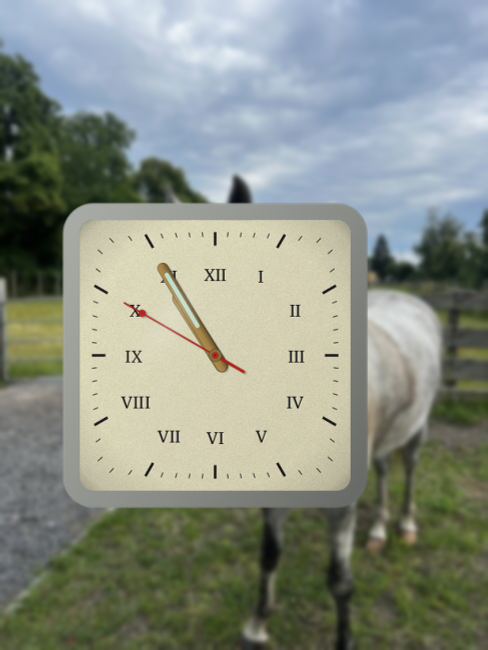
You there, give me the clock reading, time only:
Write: 10:54:50
